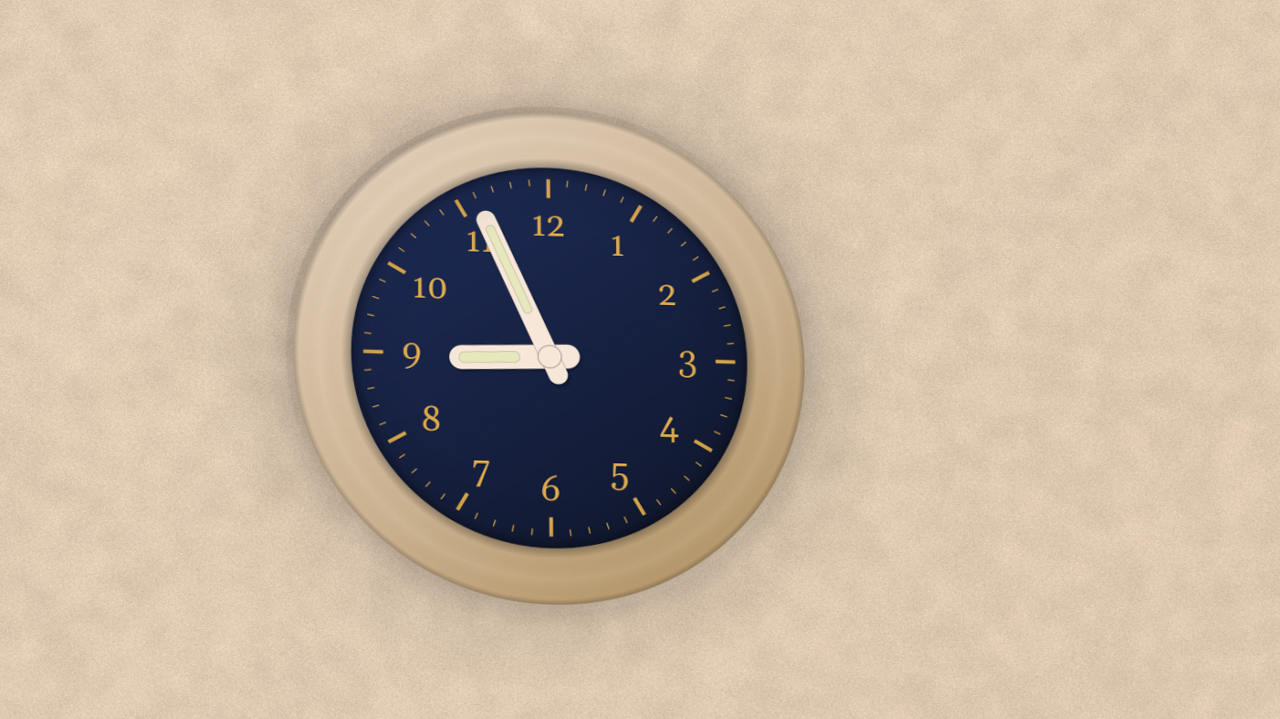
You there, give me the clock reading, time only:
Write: 8:56
